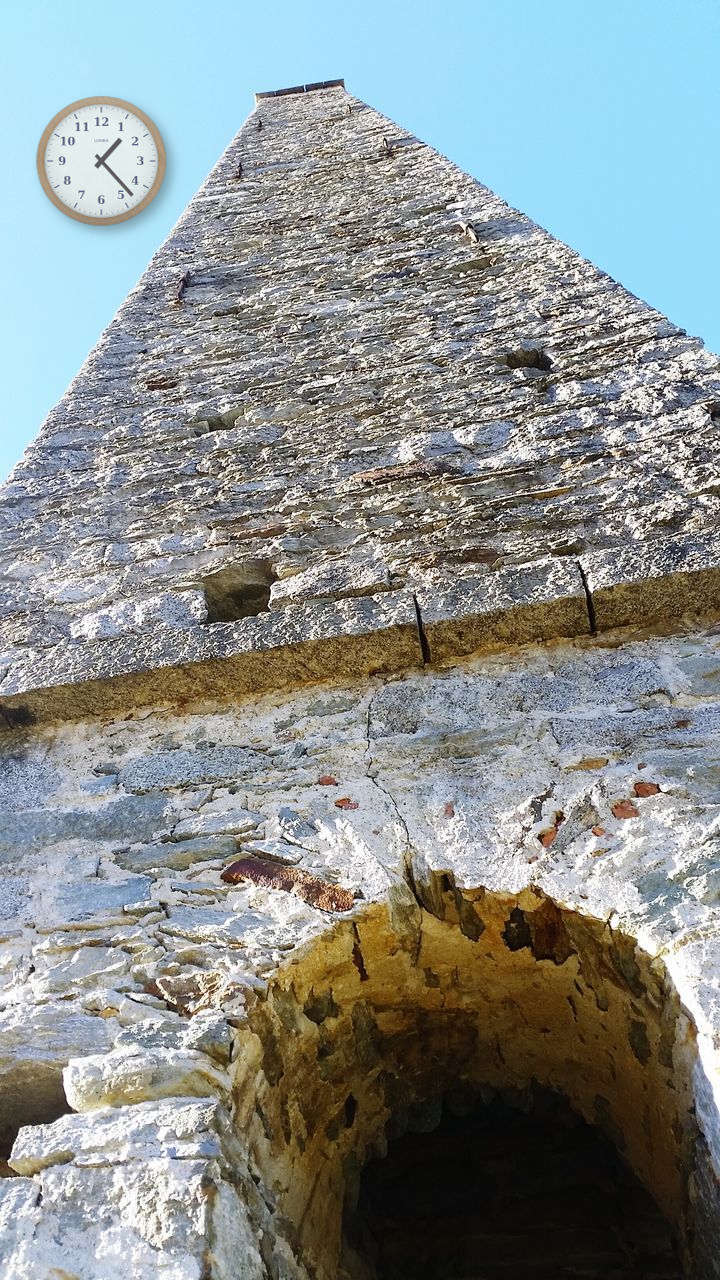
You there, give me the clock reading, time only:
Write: 1:23
